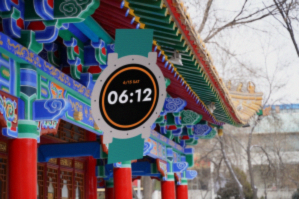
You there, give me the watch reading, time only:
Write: 6:12
